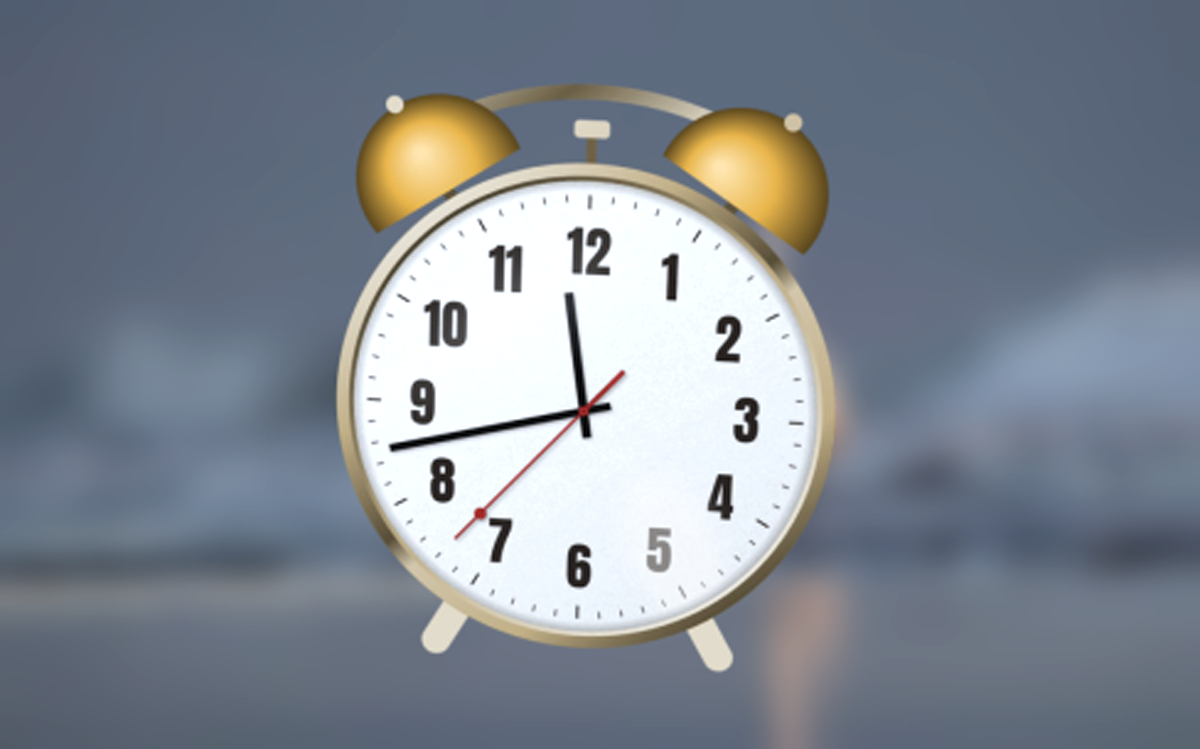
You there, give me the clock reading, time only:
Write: 11:42:37
